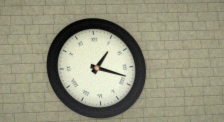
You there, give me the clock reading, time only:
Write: 1:18
